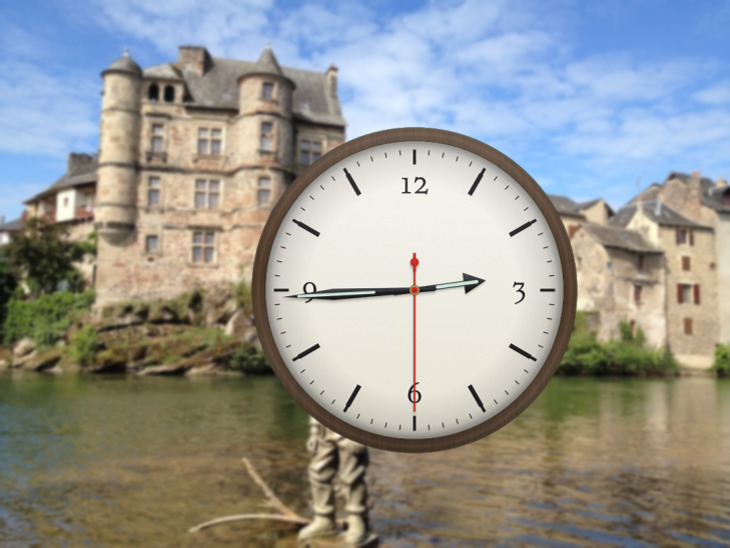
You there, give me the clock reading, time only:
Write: 2:44:30
